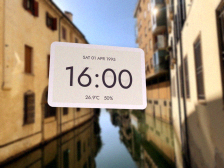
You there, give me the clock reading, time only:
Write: 16:00
